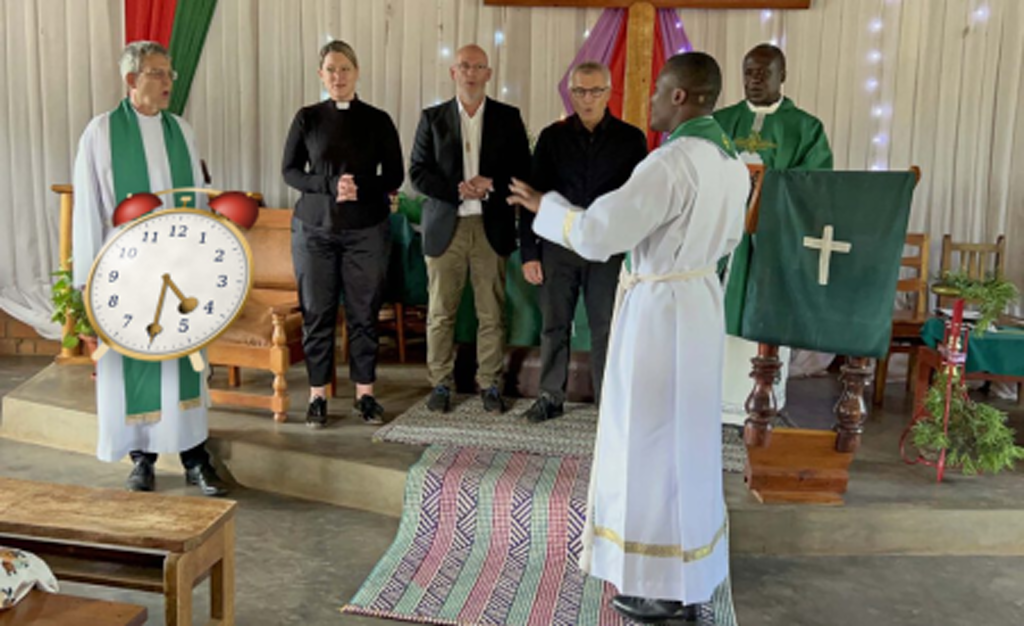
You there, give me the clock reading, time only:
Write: 4:30
